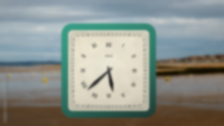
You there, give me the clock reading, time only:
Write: 5:38
